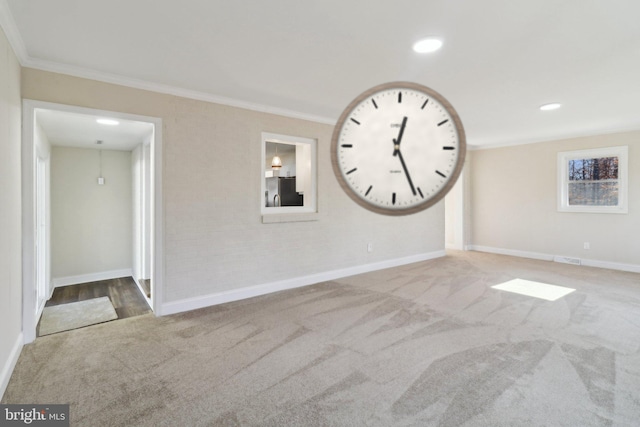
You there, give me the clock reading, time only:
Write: 12:26
